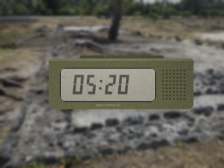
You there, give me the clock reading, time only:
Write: 5:20
